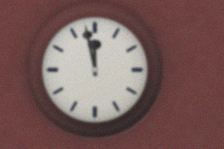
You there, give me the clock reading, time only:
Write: 11:58
